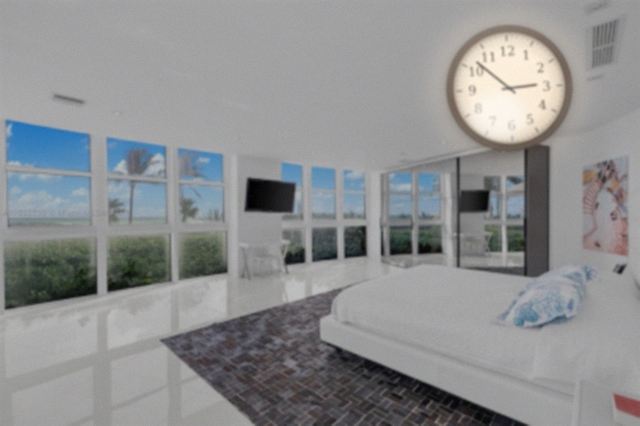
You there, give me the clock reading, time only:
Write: 2:52
